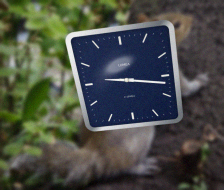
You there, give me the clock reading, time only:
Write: 9:17
